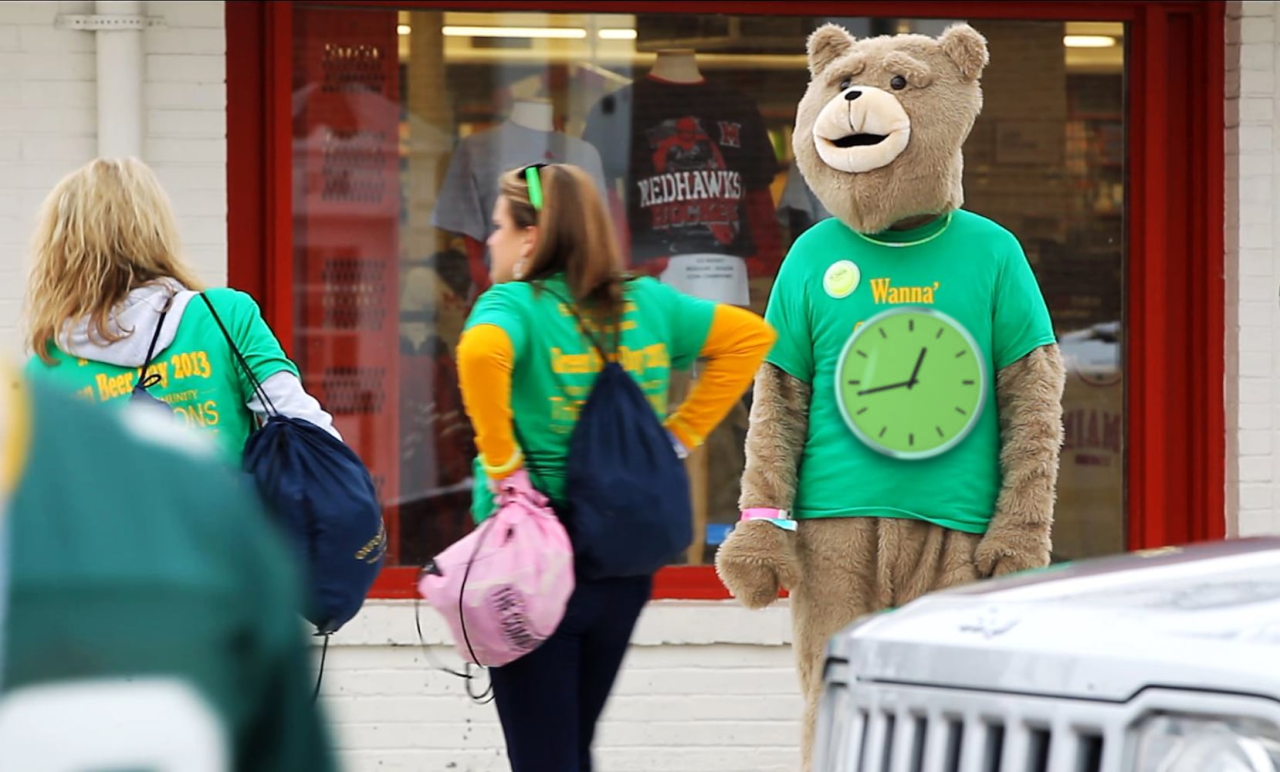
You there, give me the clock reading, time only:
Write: 12:43
